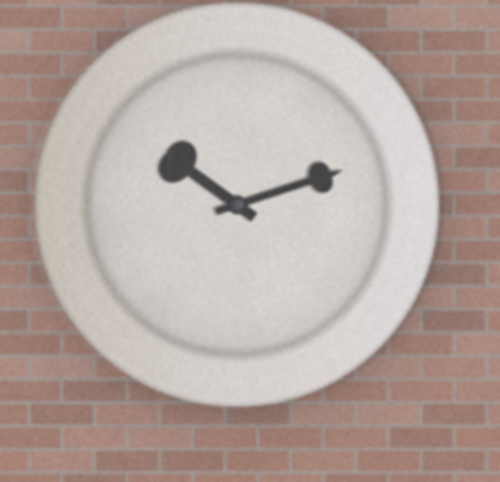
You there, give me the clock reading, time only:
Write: 10:12
